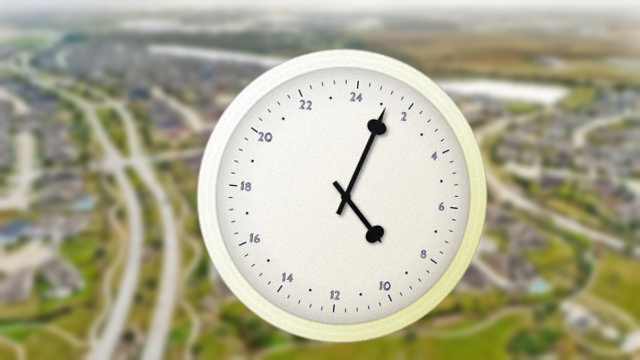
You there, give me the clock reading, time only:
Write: 9:03
